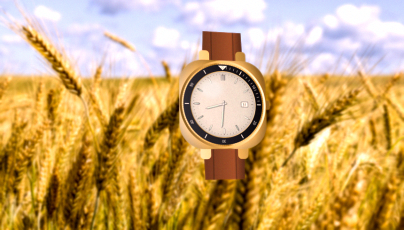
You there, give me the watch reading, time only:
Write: 8:31
